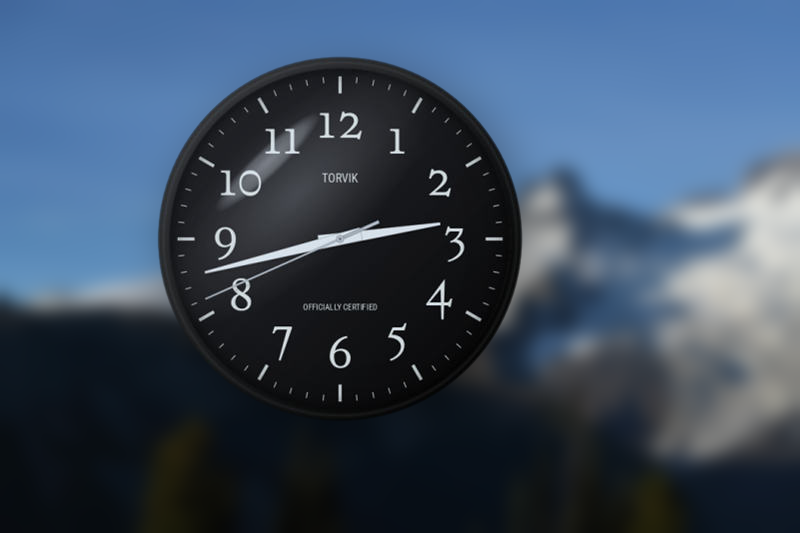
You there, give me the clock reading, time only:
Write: 2:42:41
